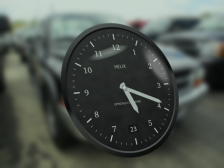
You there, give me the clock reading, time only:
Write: 5:19
